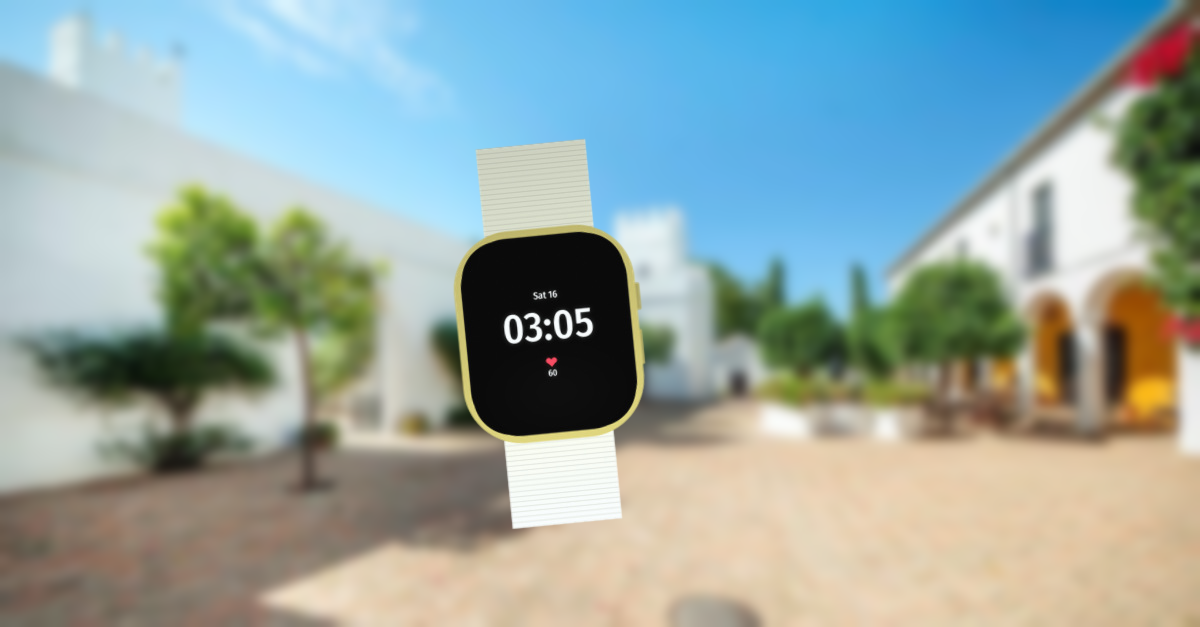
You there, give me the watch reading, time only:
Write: 3:05
